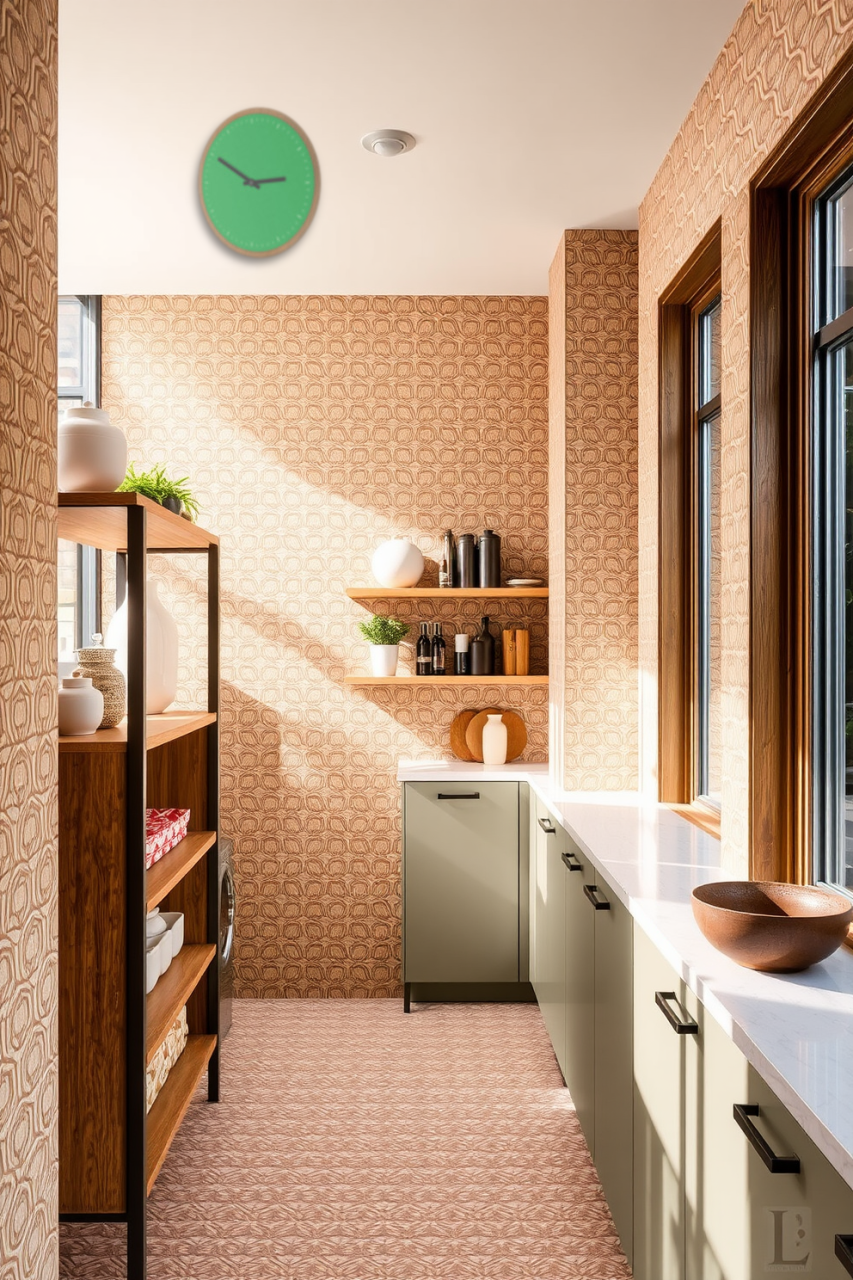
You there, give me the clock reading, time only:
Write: 2:50
